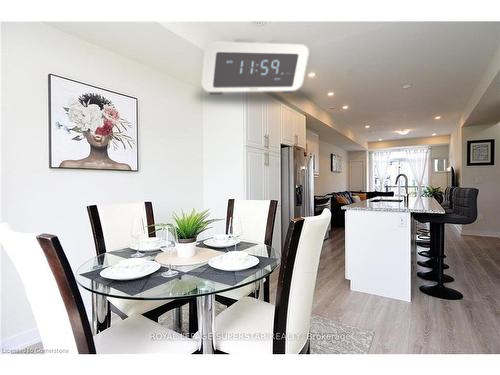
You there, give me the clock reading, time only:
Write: 11:59
